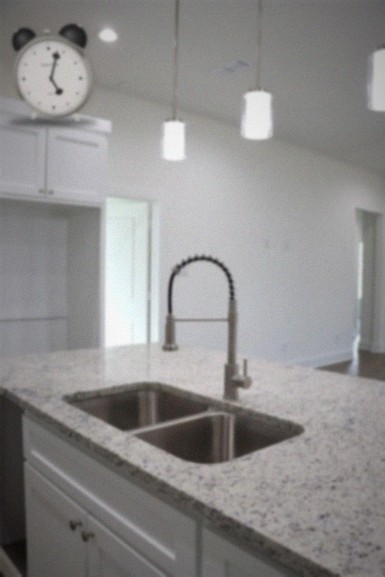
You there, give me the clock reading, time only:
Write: 5:03
